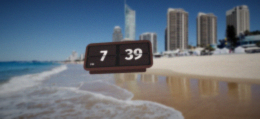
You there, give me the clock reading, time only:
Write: 7:39
